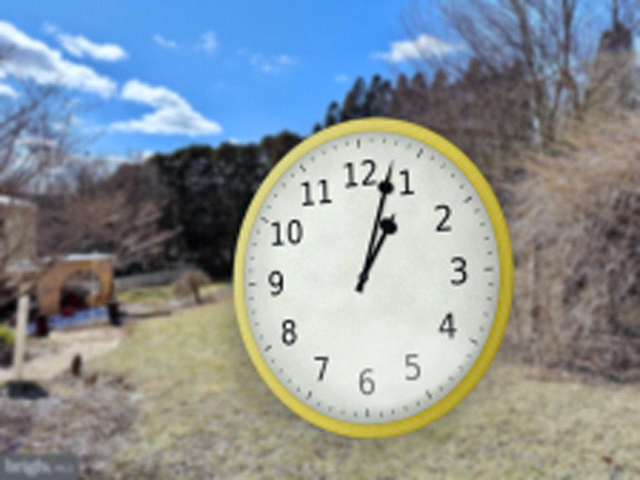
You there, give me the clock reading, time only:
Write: 1:03
